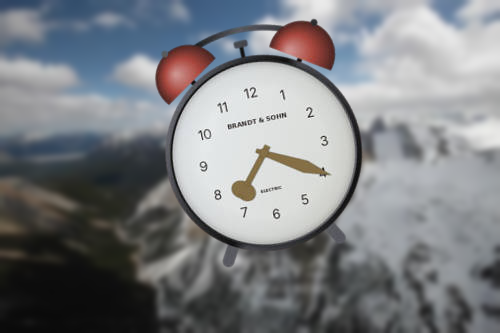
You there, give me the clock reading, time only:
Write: 7:20
